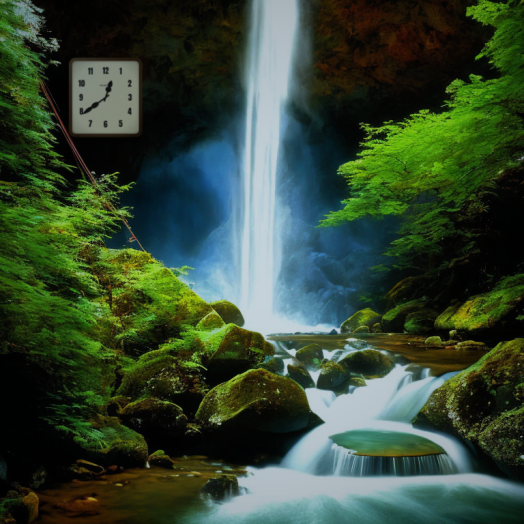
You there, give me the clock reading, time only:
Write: 12:39
